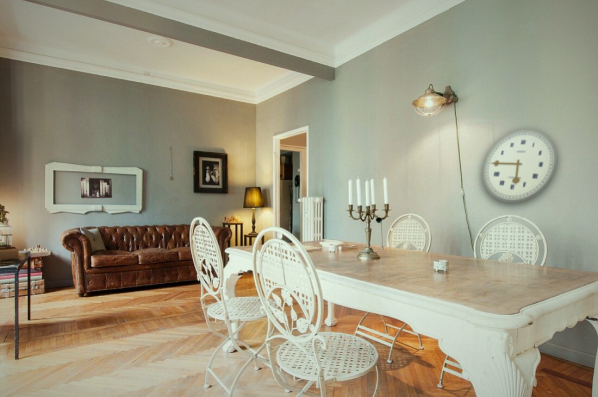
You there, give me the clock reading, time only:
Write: 5:45
